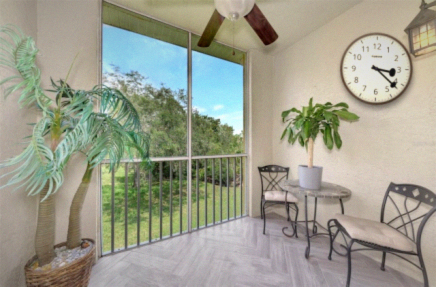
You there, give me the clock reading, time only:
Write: 3:22
